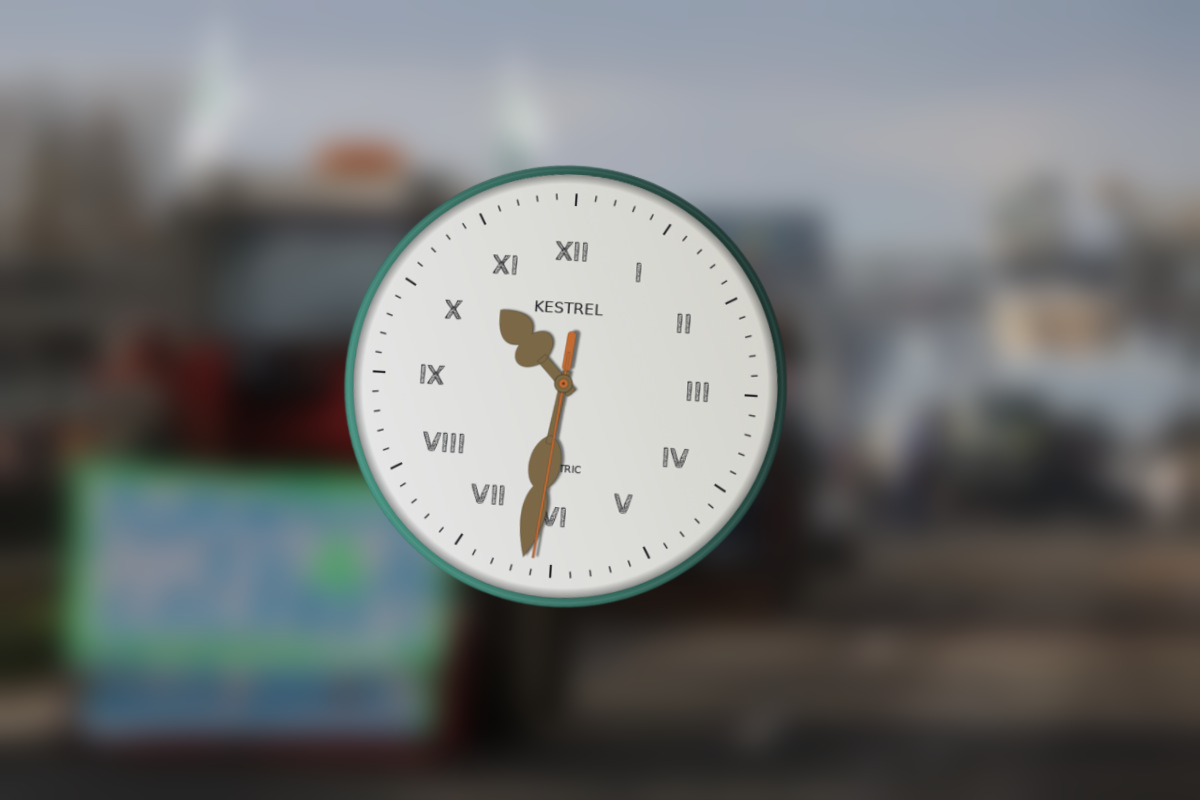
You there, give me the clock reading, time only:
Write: 10:31:31
